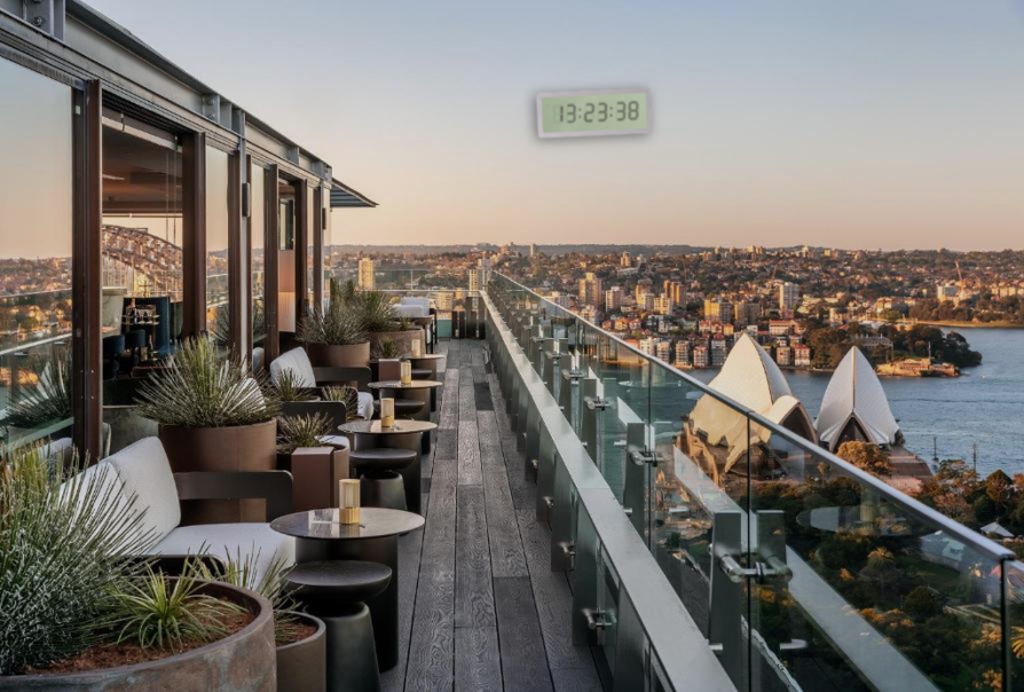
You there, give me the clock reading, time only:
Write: 13:23:38
